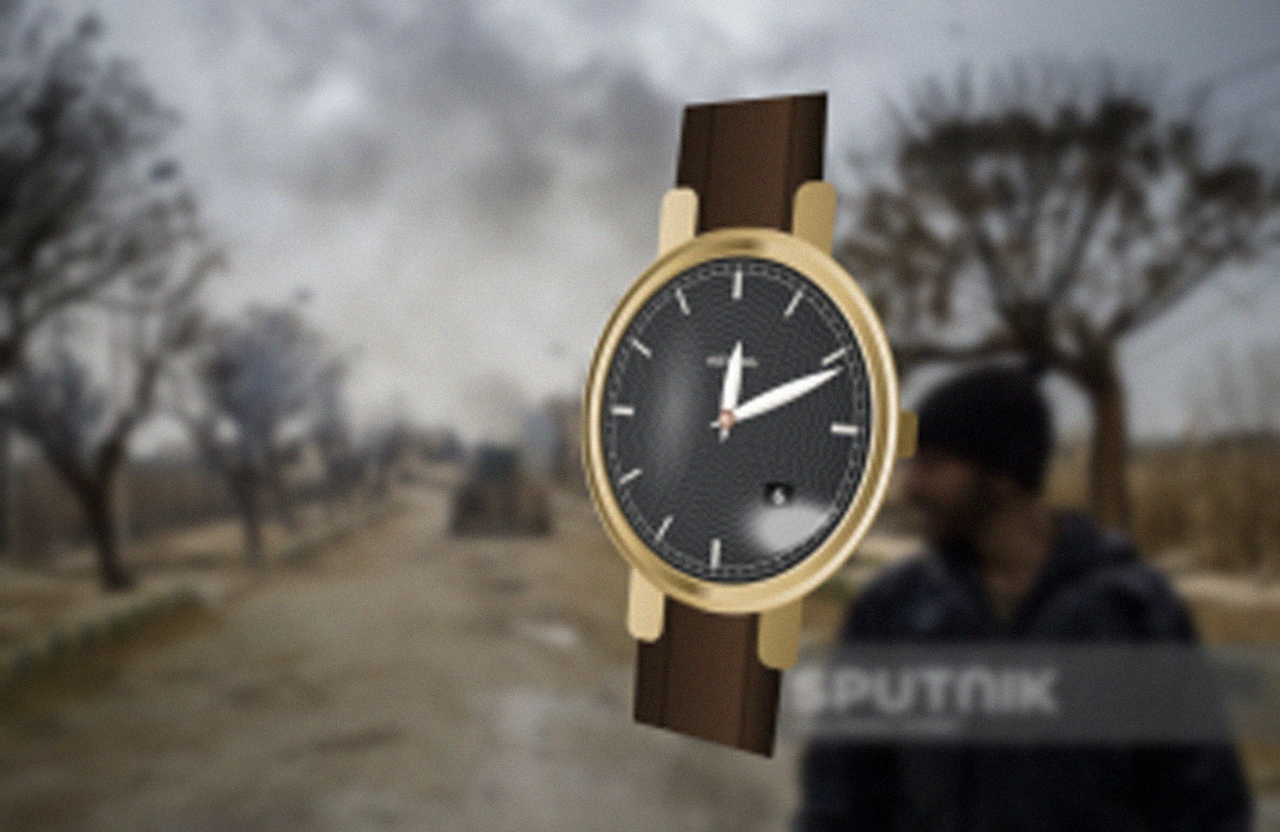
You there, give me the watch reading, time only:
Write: 12:11
